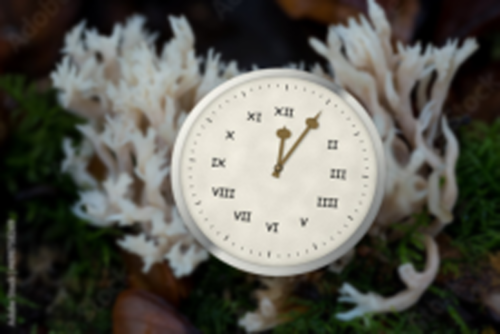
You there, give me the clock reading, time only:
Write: 12:05
